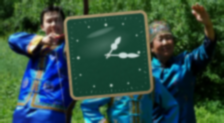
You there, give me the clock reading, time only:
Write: 1:16
